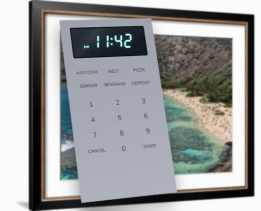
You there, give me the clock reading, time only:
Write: 11:42
